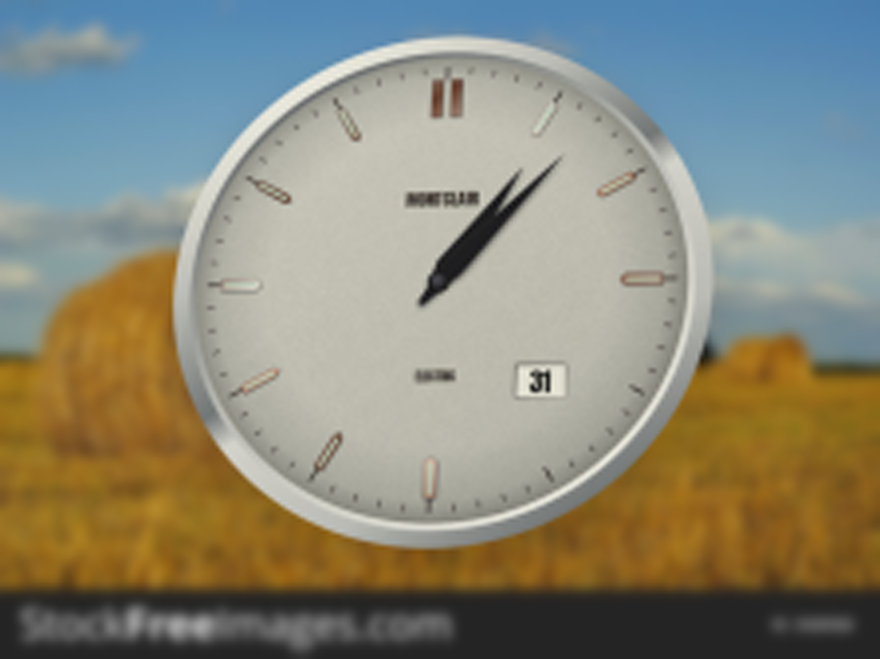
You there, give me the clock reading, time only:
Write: 1:07
